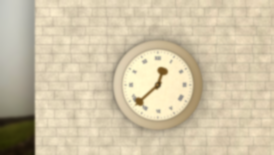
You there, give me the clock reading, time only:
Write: 12:38
